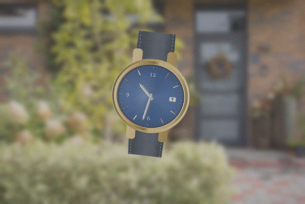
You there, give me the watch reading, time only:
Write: 10:32
